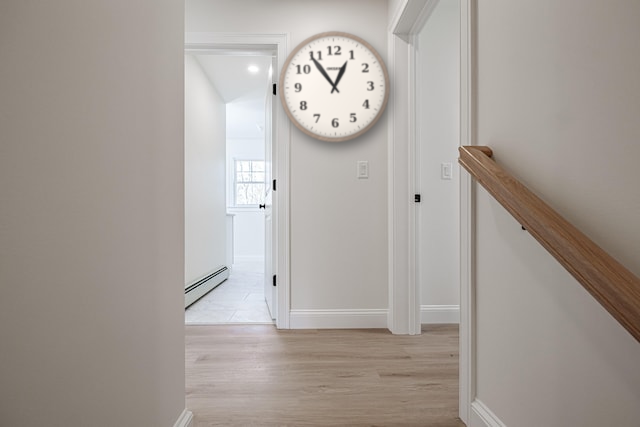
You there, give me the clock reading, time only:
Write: 12:54
